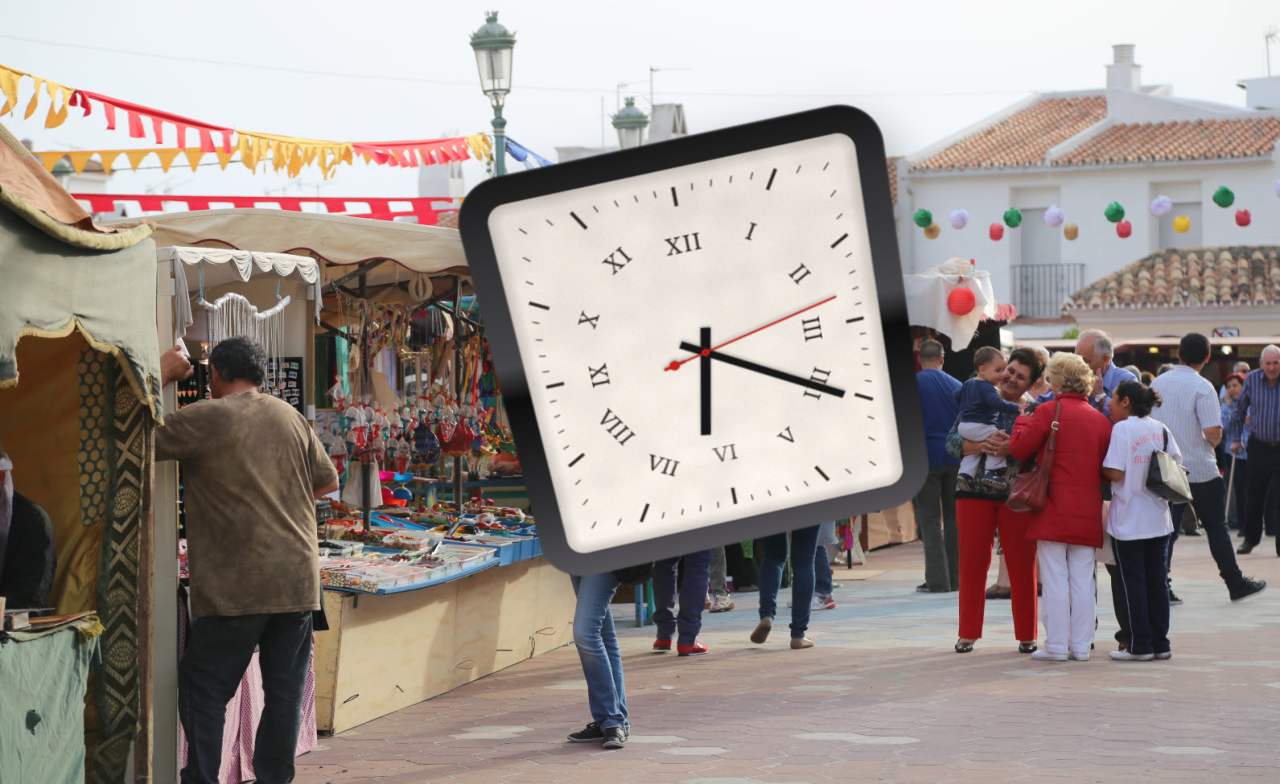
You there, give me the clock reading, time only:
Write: 6:20:13
